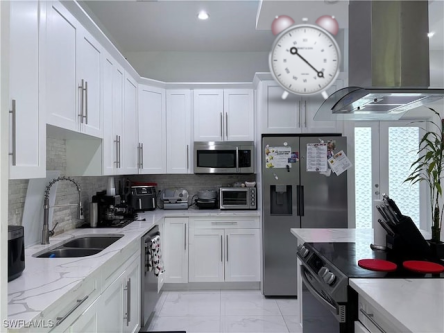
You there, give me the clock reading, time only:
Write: 10:22
